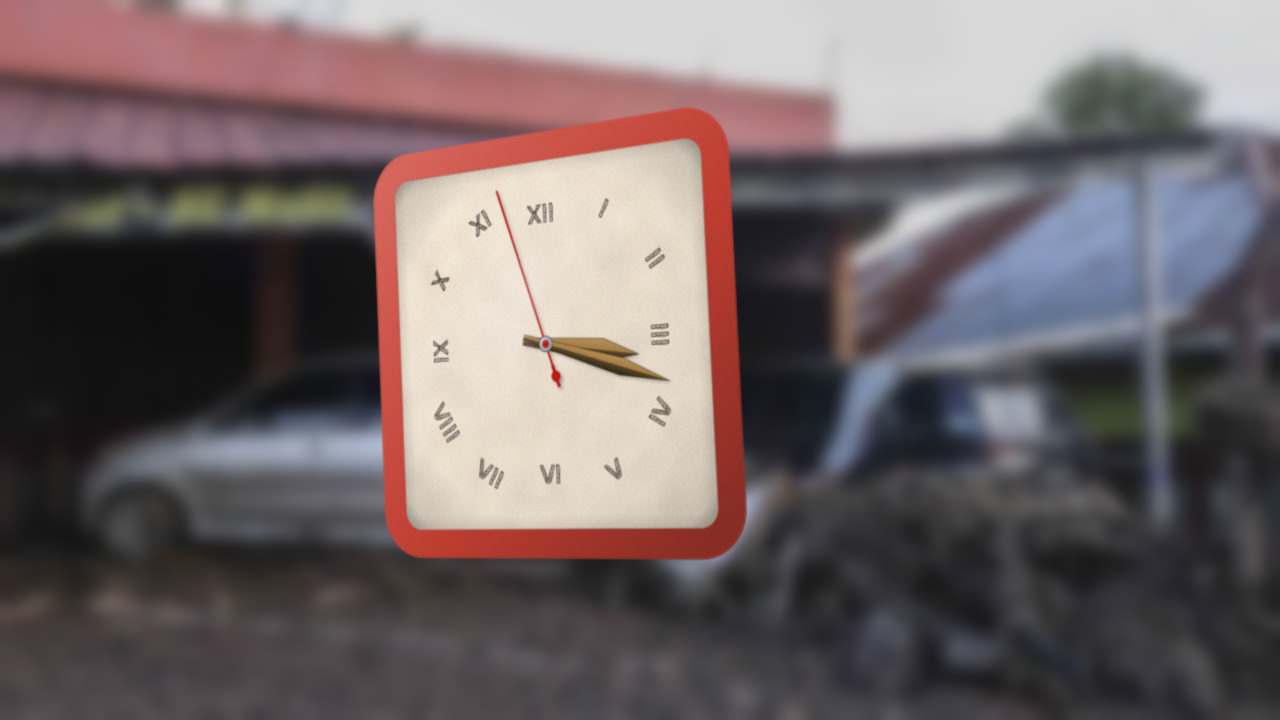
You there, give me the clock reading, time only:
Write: 3:17:57
